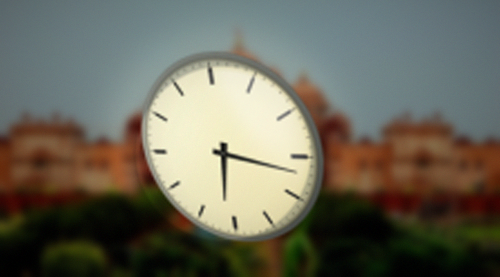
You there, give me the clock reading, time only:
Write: 6:17
